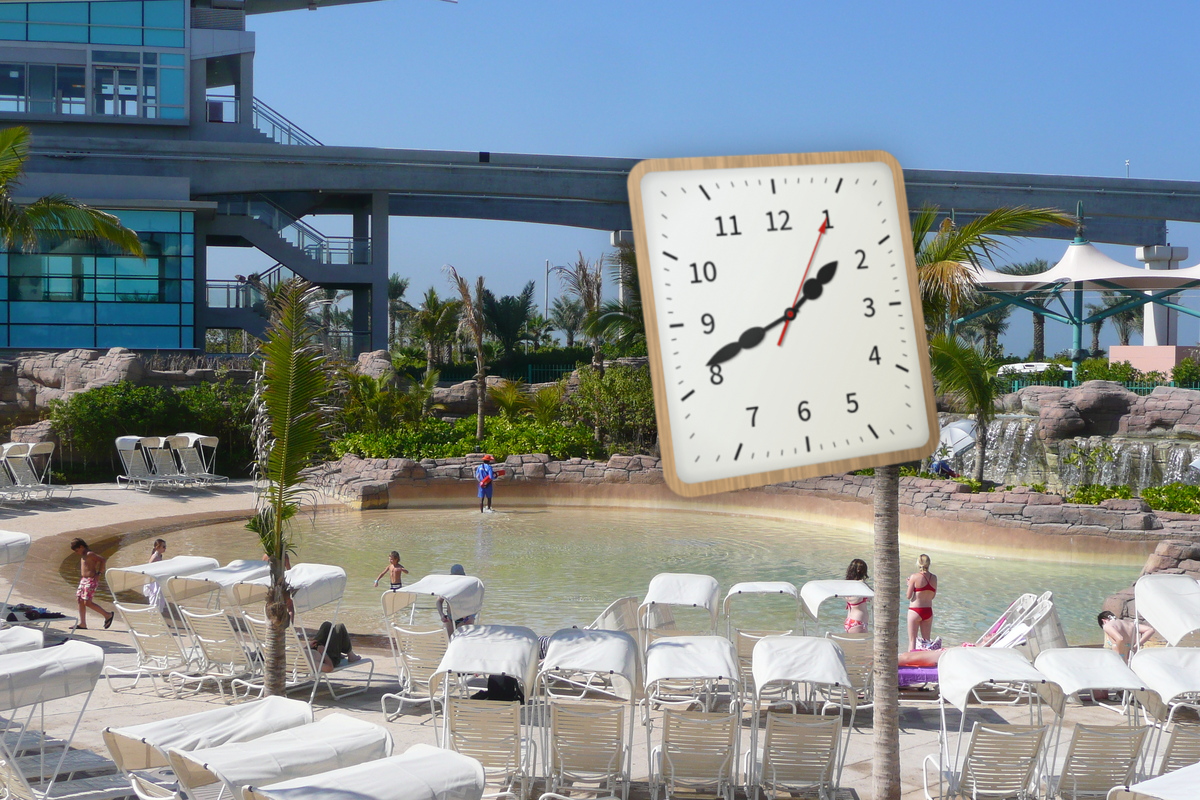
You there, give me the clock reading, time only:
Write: 1:41:05
